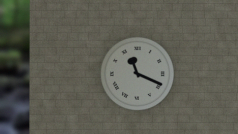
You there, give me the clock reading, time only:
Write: 11:19
